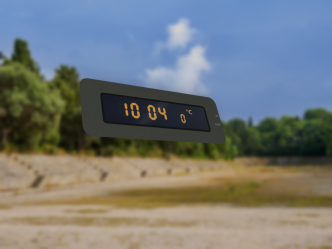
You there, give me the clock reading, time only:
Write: 10:04
